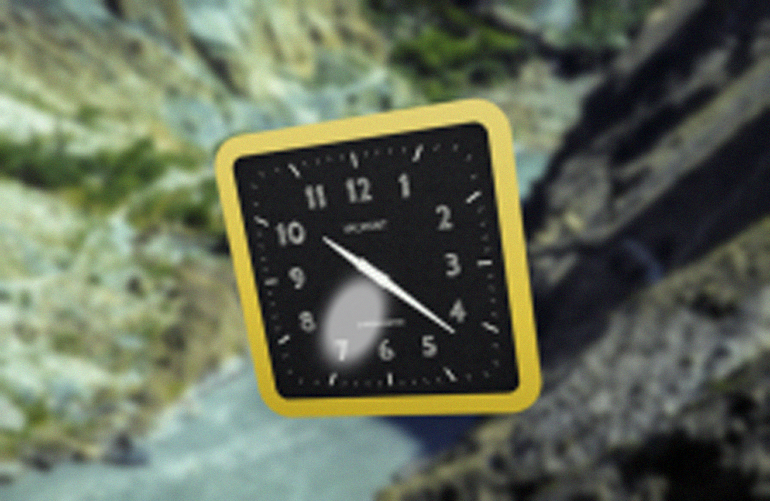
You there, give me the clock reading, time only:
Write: 10:22
